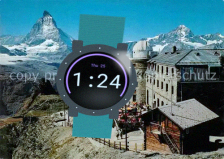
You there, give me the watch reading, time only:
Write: 1:24
